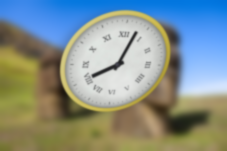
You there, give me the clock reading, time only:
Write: 8:03
